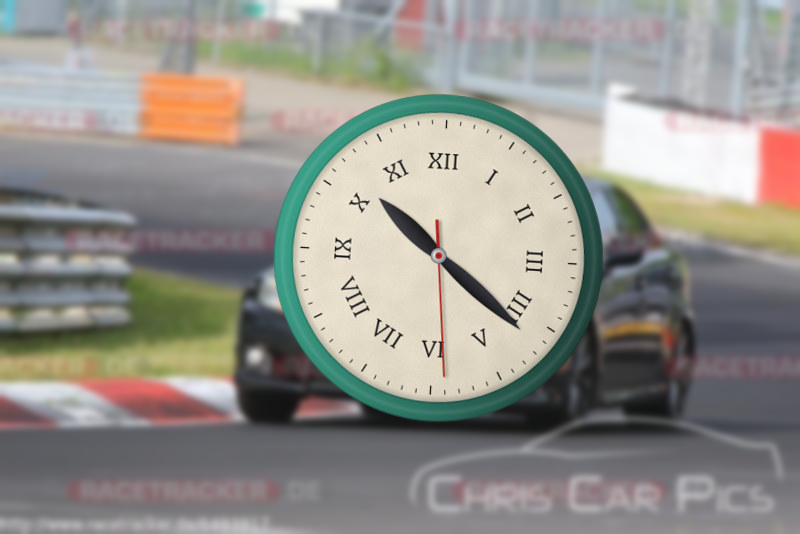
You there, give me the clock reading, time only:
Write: 10:21:29
